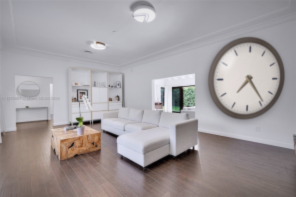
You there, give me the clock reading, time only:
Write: 7:24
